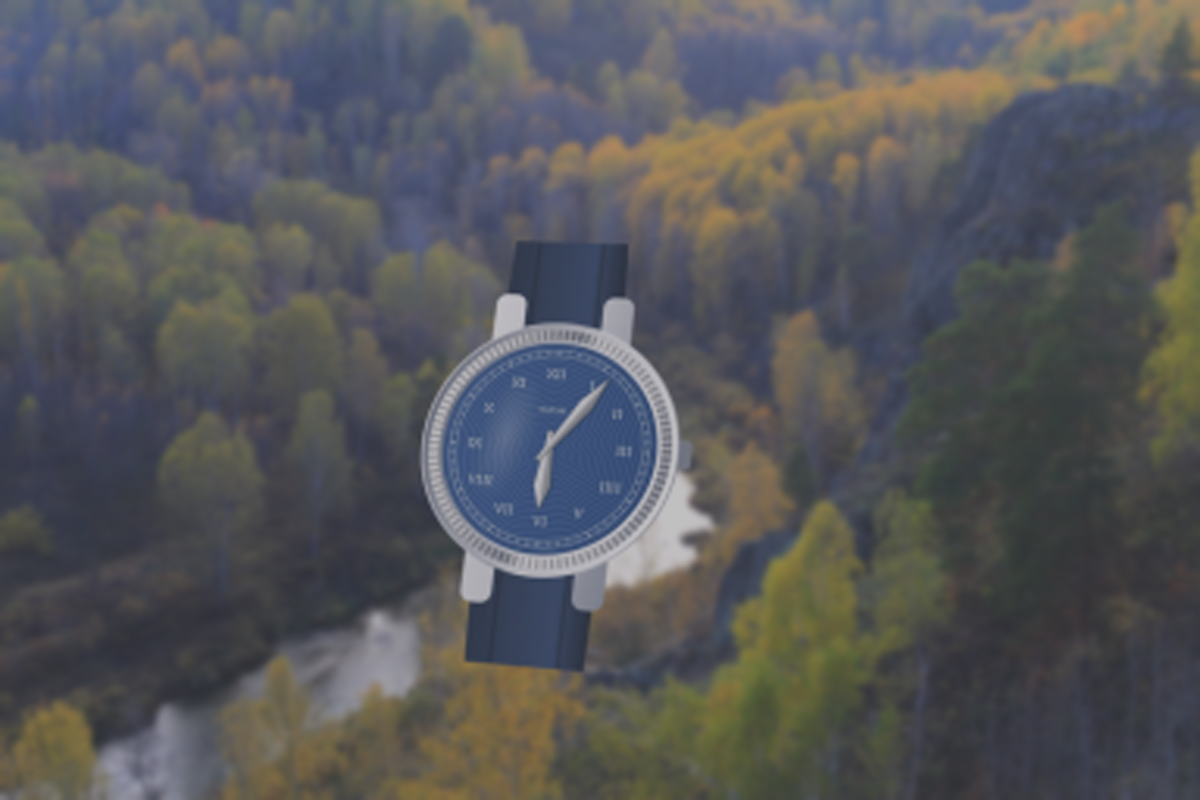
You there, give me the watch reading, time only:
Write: 6:06
